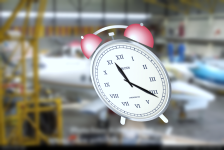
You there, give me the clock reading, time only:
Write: 11:21
